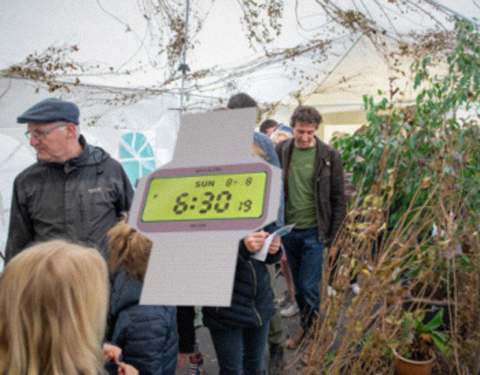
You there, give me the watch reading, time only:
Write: 6:30:19
